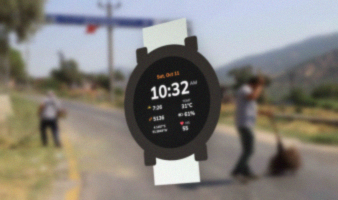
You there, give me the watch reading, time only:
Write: 10:32
